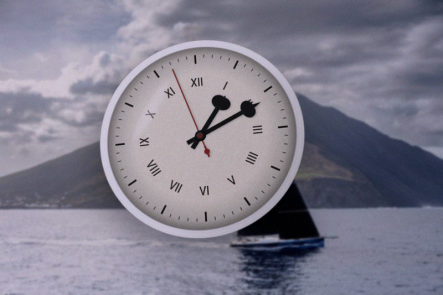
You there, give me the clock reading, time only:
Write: 1:10:57
